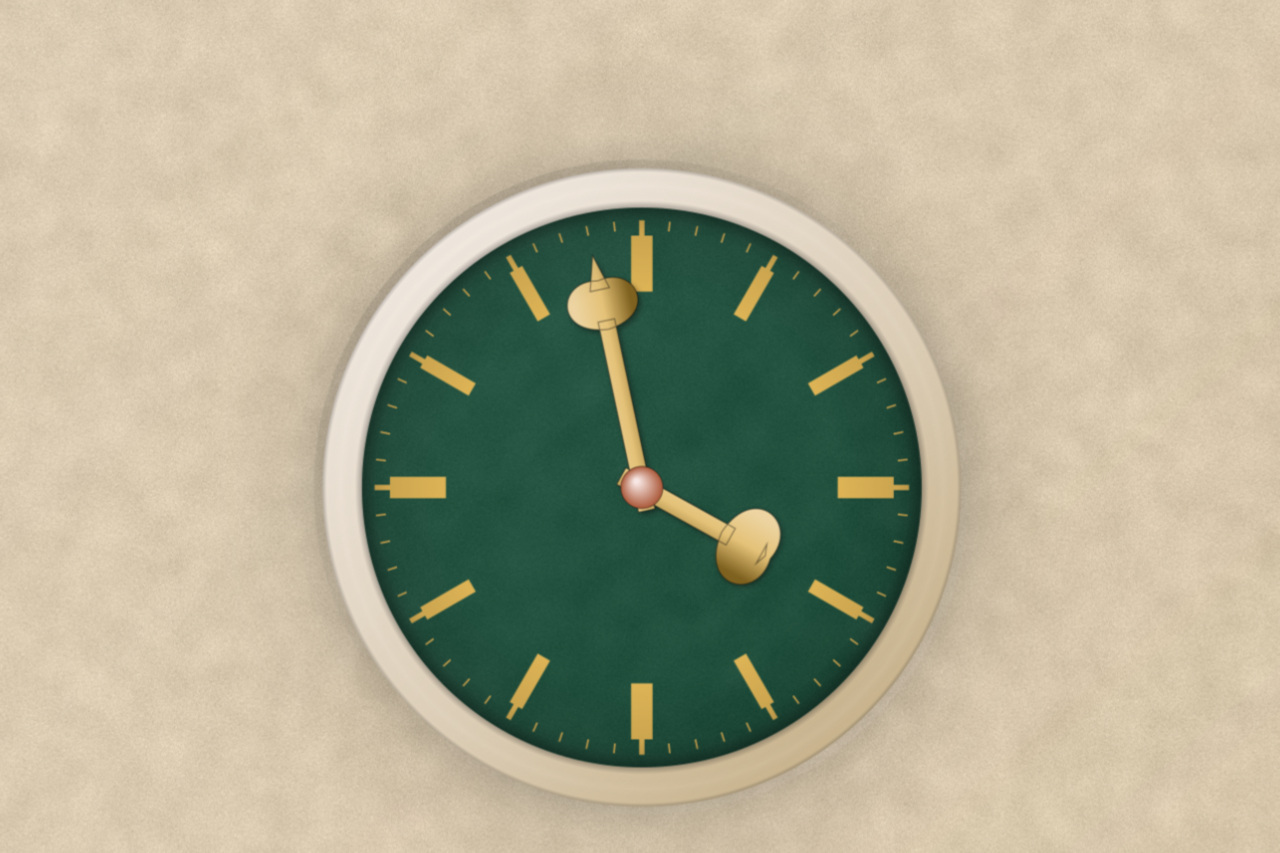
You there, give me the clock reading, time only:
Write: 3:58
